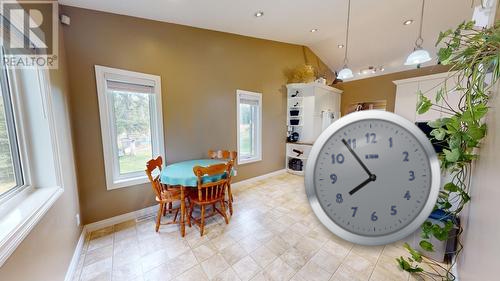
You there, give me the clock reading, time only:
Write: 7:54
